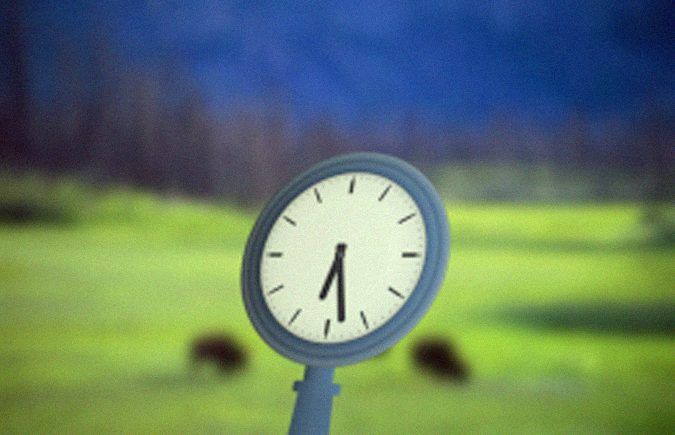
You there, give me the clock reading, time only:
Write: 6:28
